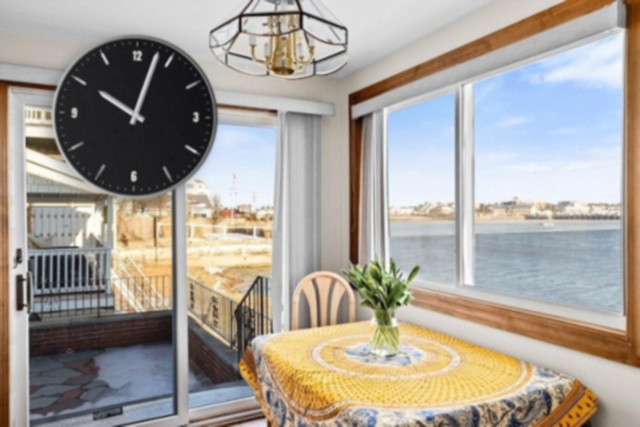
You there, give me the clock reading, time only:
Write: 10:03
